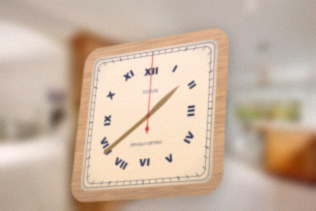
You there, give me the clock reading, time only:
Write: 1:39:00
